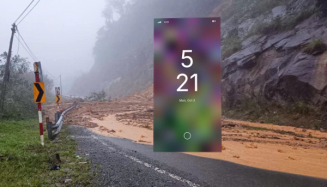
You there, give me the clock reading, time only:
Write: 5:21
